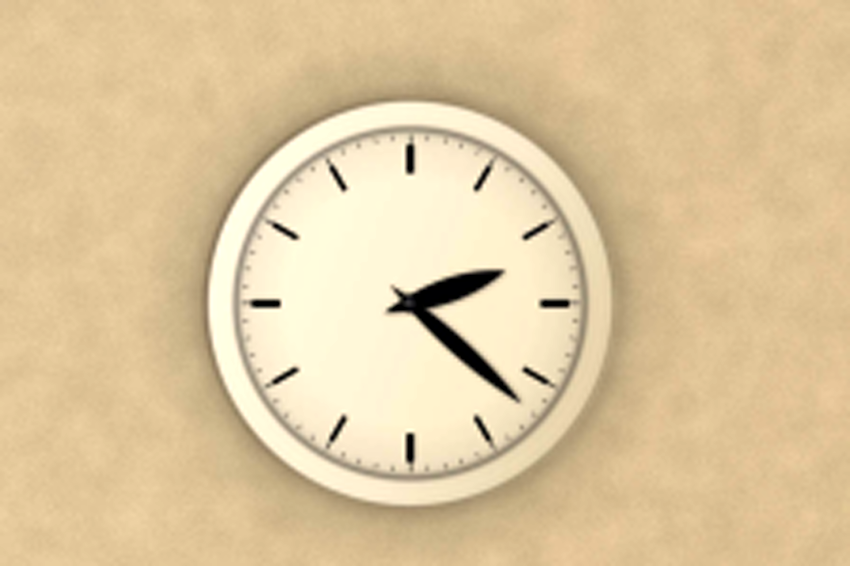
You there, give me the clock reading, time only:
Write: 2:22
